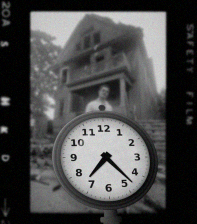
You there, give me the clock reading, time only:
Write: 7:23
